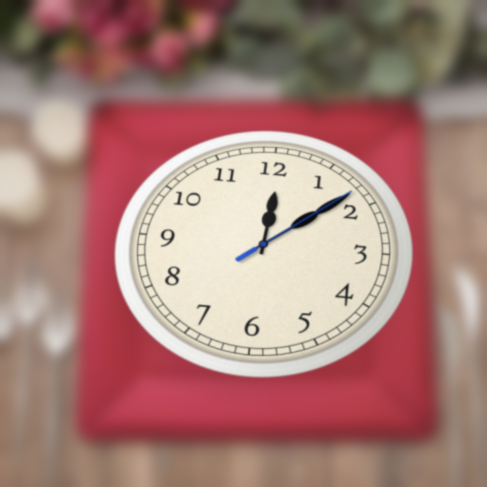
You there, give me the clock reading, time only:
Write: 12:08:08
